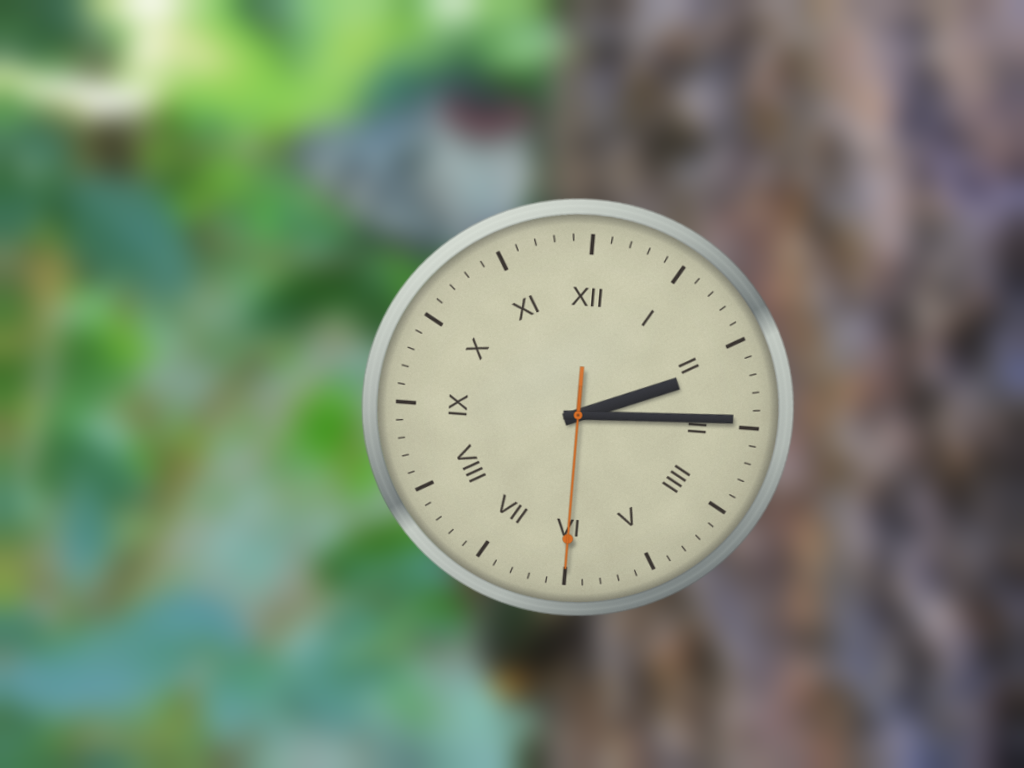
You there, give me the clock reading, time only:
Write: 2:14:30
